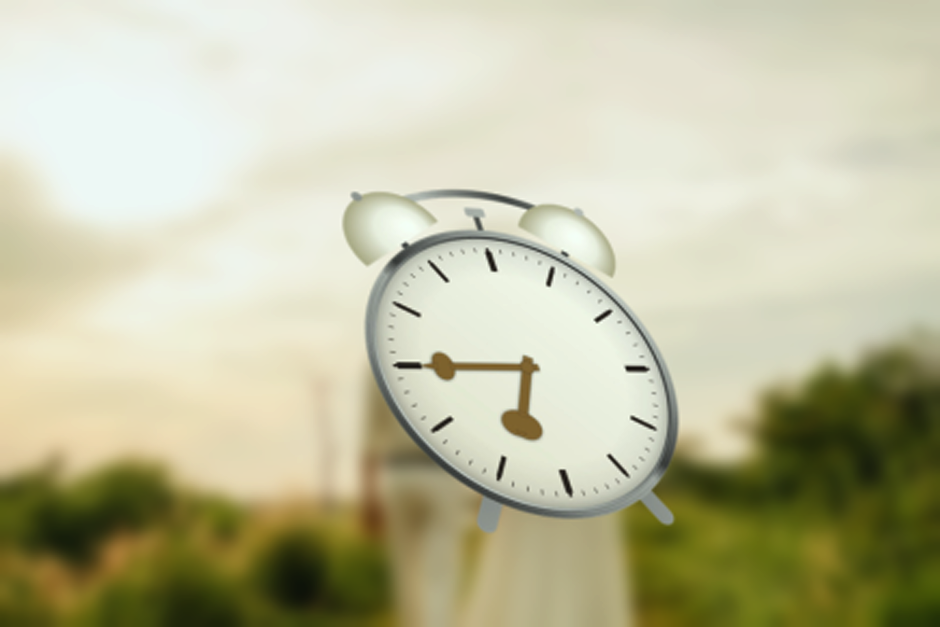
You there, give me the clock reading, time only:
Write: 6:45
